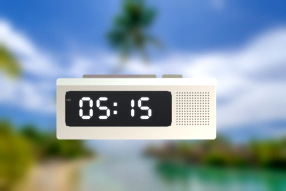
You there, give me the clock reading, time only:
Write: 5:15
